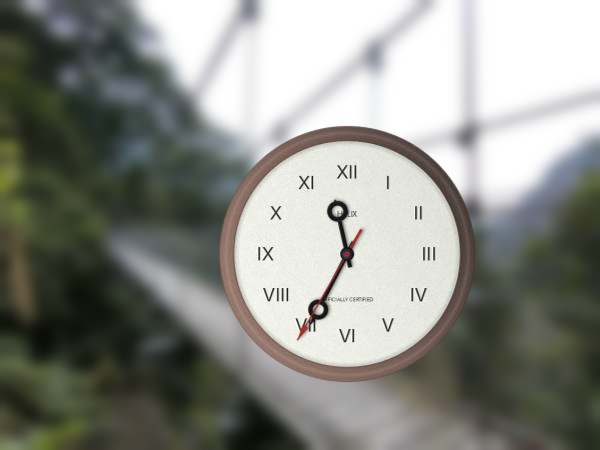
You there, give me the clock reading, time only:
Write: 11:34:35
